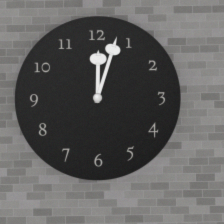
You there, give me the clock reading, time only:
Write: 12:03
